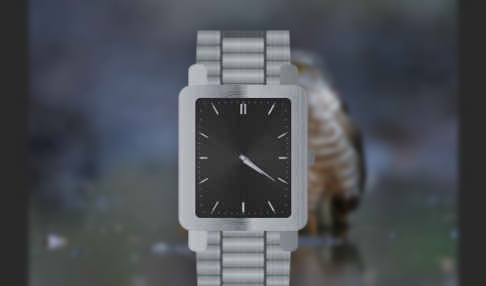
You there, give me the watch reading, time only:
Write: 4:21
